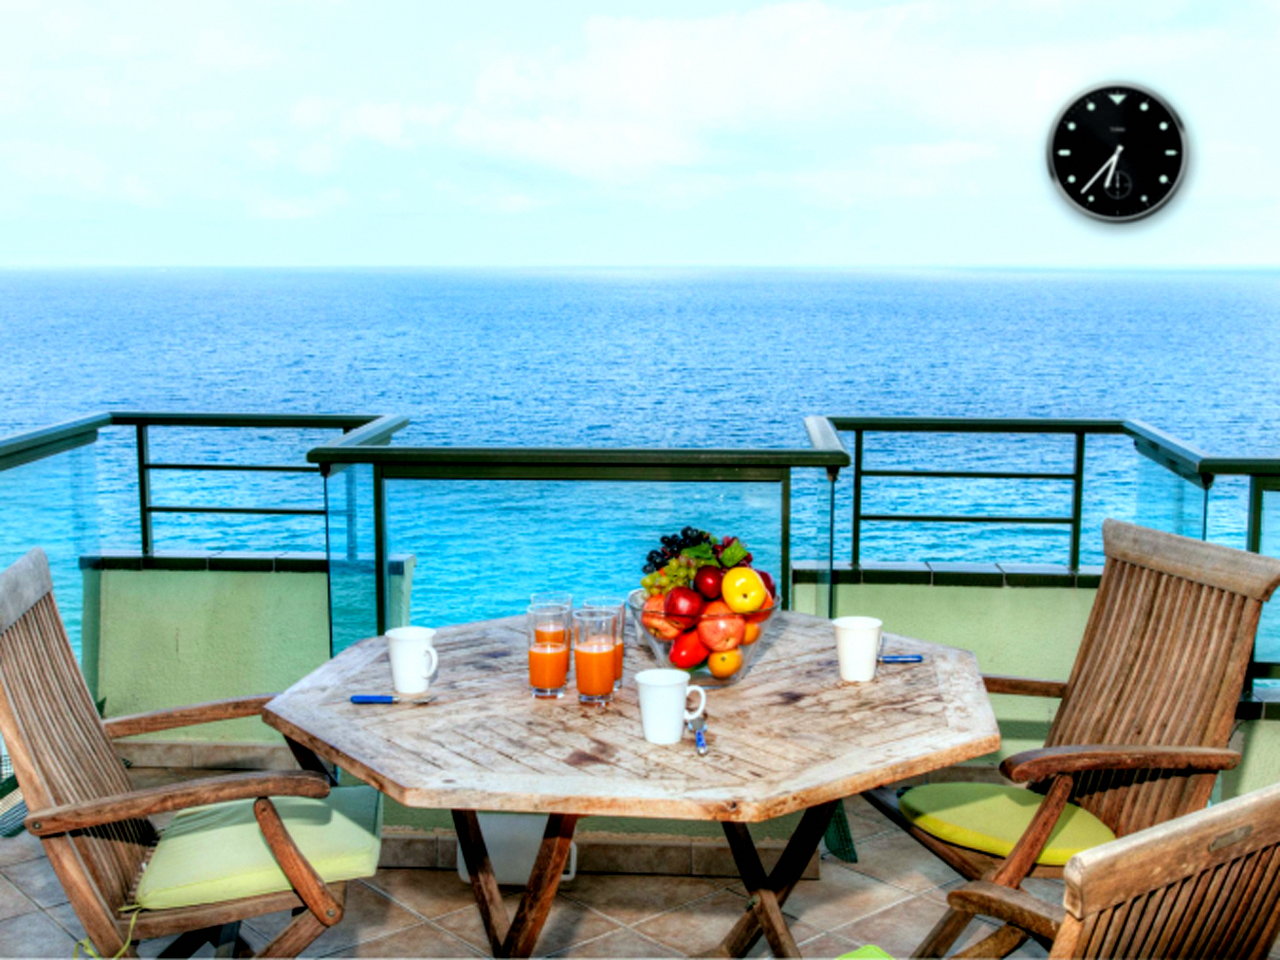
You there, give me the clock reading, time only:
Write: 6:37
